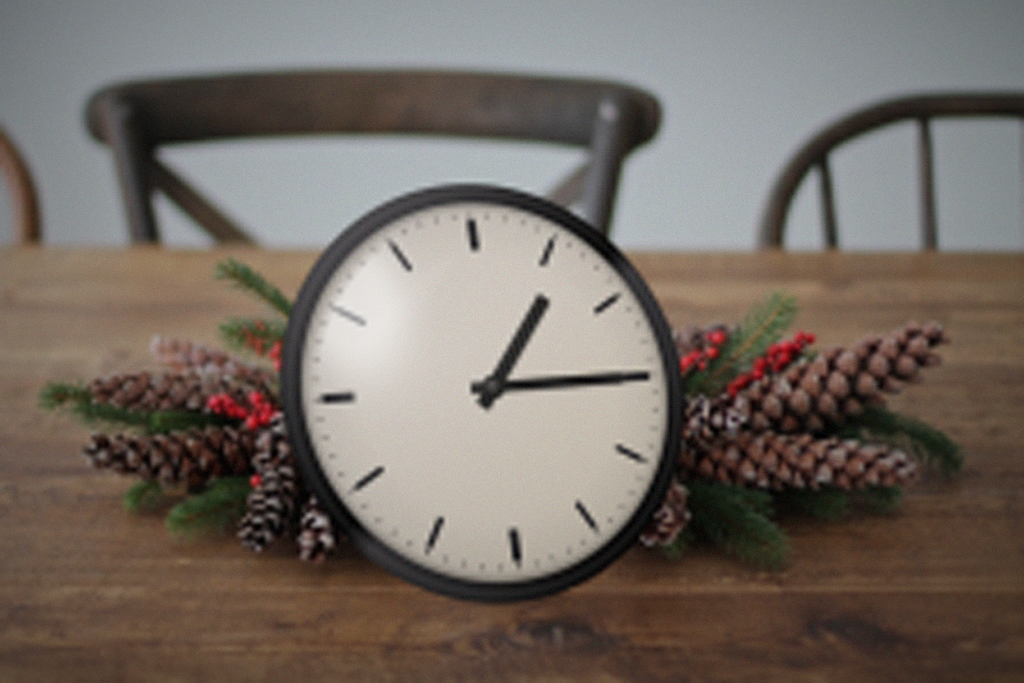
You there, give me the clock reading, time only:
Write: 1:15
